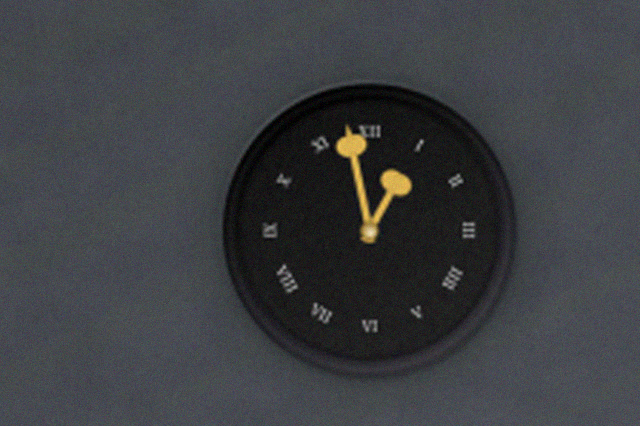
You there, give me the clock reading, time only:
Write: 12:58
